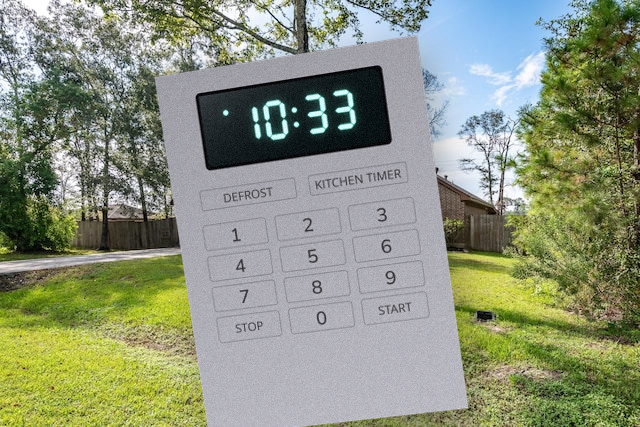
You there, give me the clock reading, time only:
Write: 10:33
